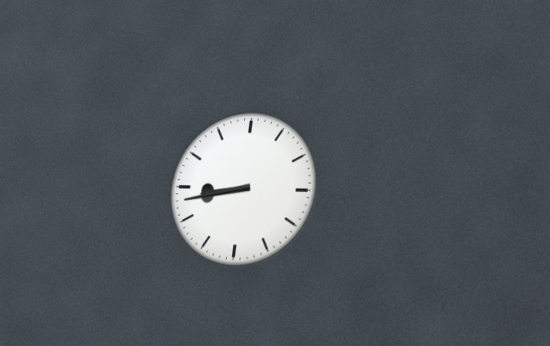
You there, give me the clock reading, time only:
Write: 8:43
